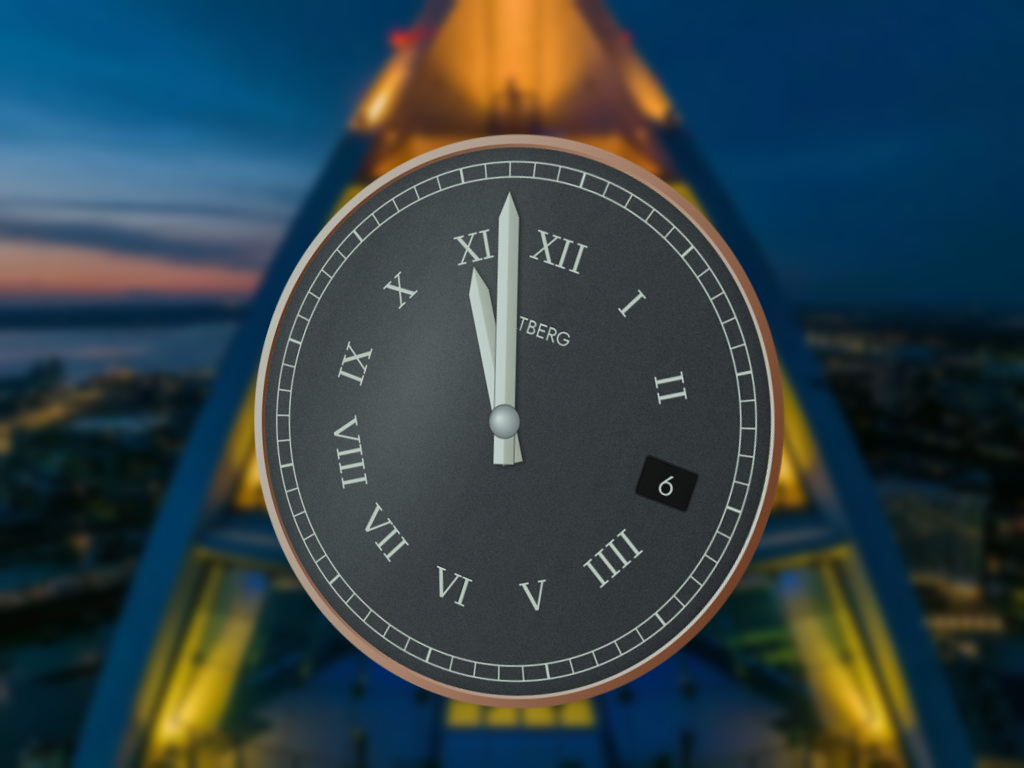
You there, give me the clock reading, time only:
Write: 10:57
